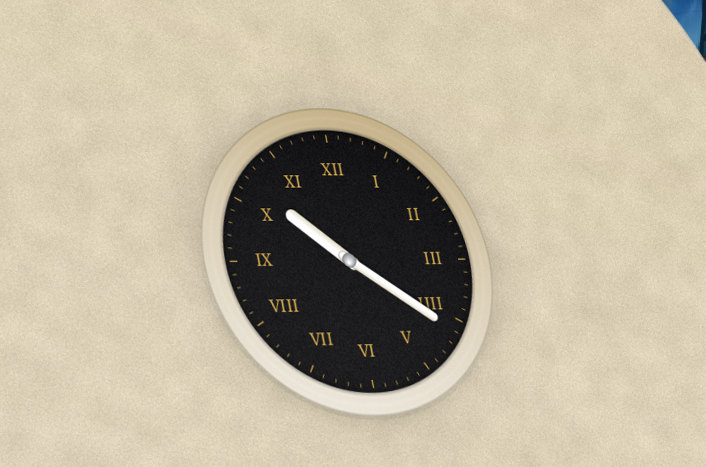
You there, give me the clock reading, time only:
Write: 10:21
